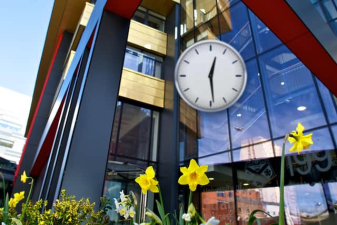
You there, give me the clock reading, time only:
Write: 12:29
